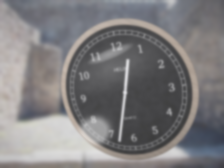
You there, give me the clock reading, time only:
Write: 12:33
